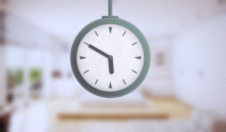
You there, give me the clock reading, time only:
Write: 5:50
